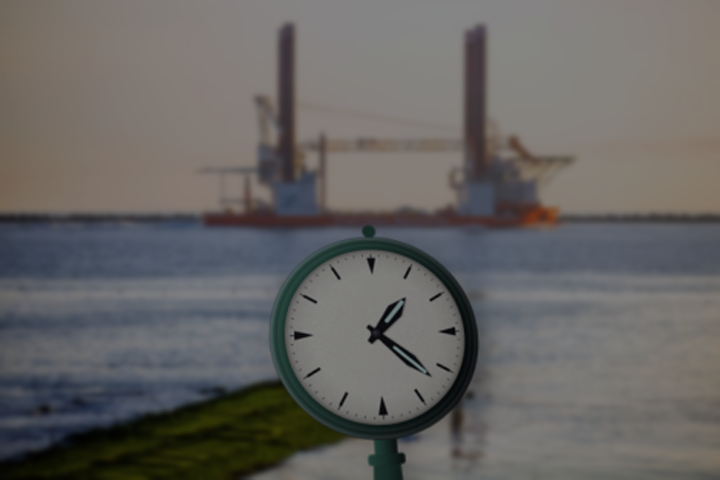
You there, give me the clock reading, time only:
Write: 1:22
